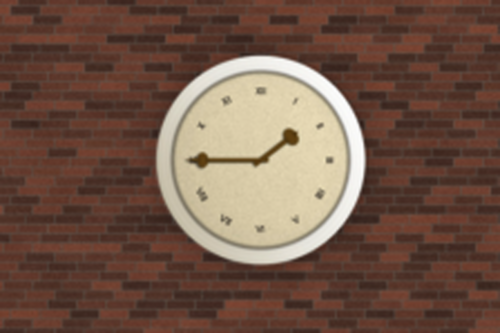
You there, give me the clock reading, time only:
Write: 1:45
